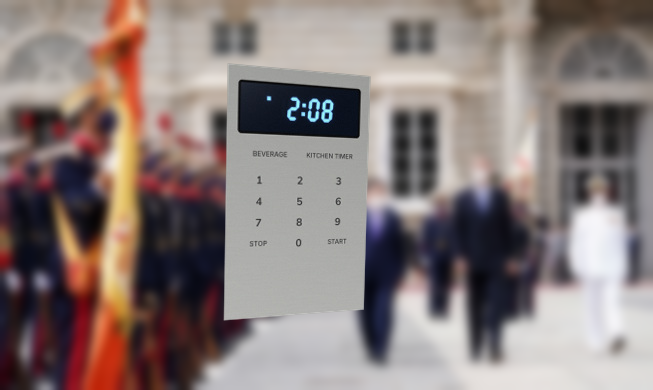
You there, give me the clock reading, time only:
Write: 2:08
